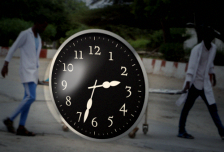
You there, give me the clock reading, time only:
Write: 2:33
